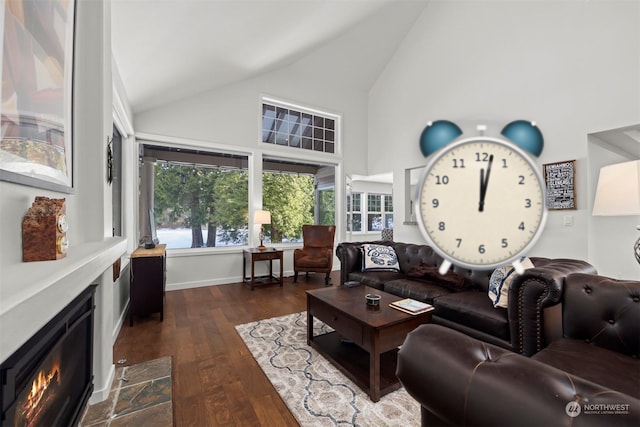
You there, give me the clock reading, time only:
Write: 12:02
